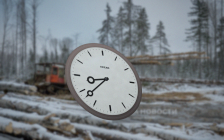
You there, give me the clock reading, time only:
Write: 8:38
